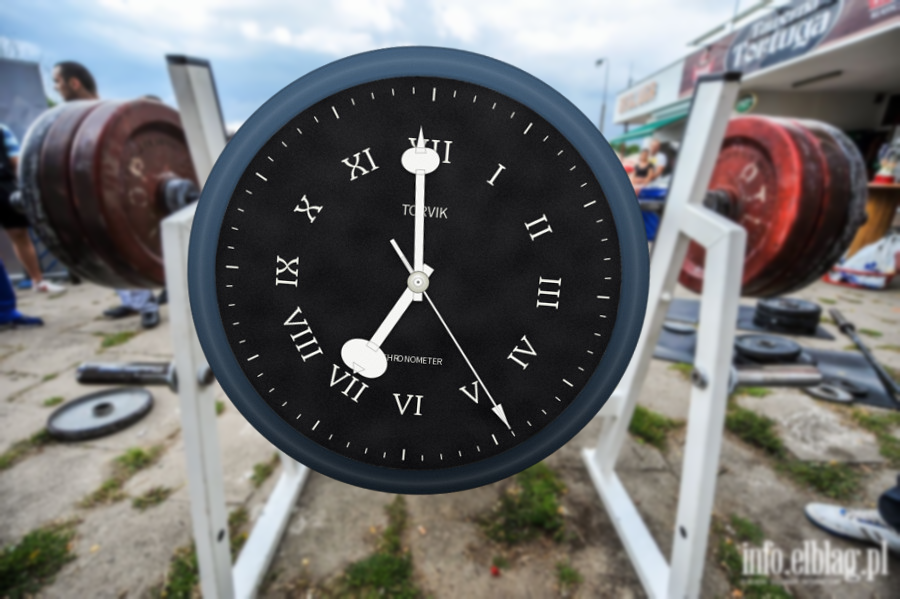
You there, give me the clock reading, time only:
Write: 6:59:24
